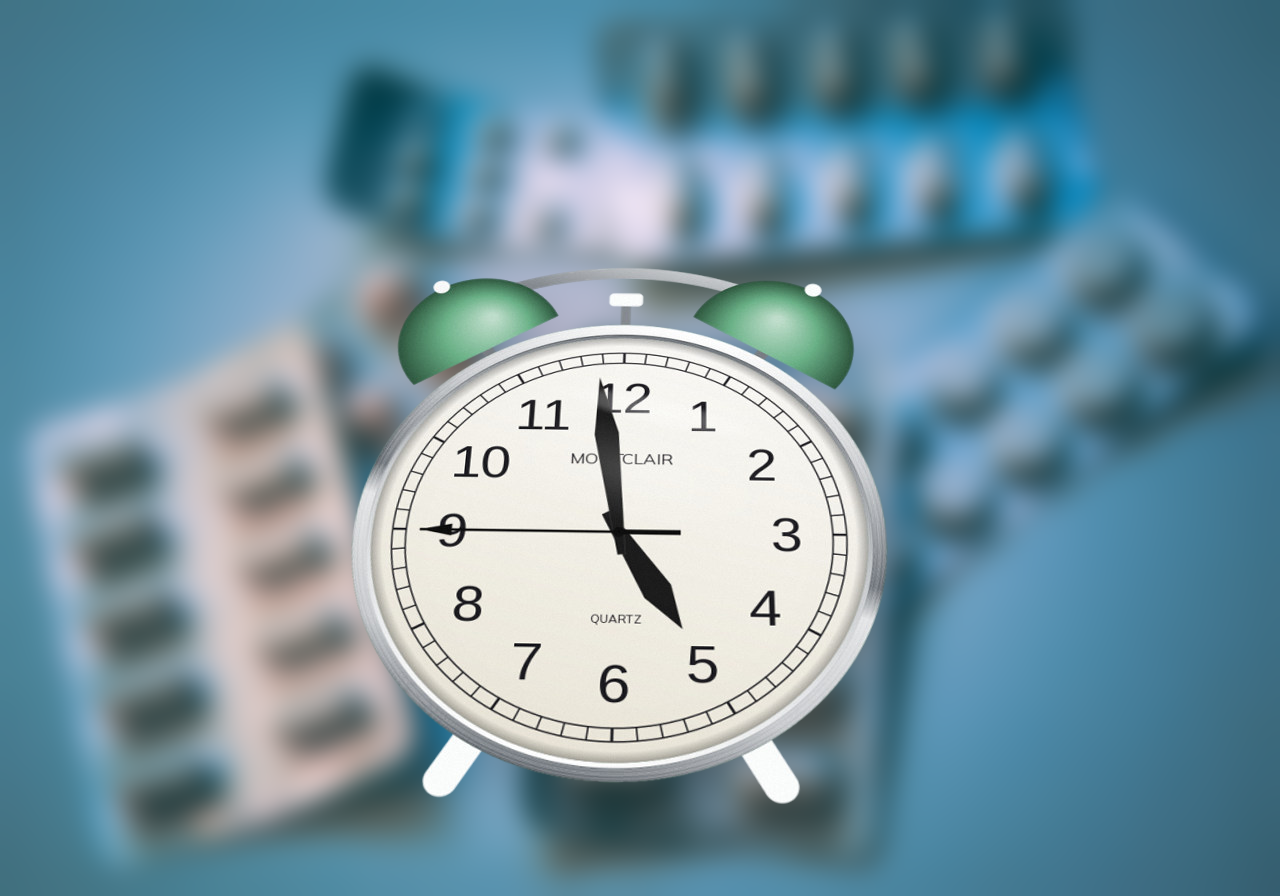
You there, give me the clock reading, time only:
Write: 4:58:45
